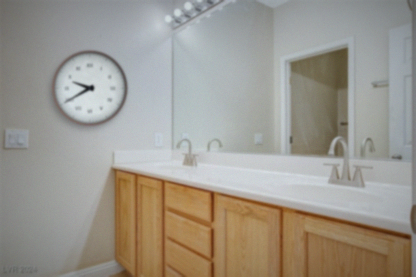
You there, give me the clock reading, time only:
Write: 9:40
